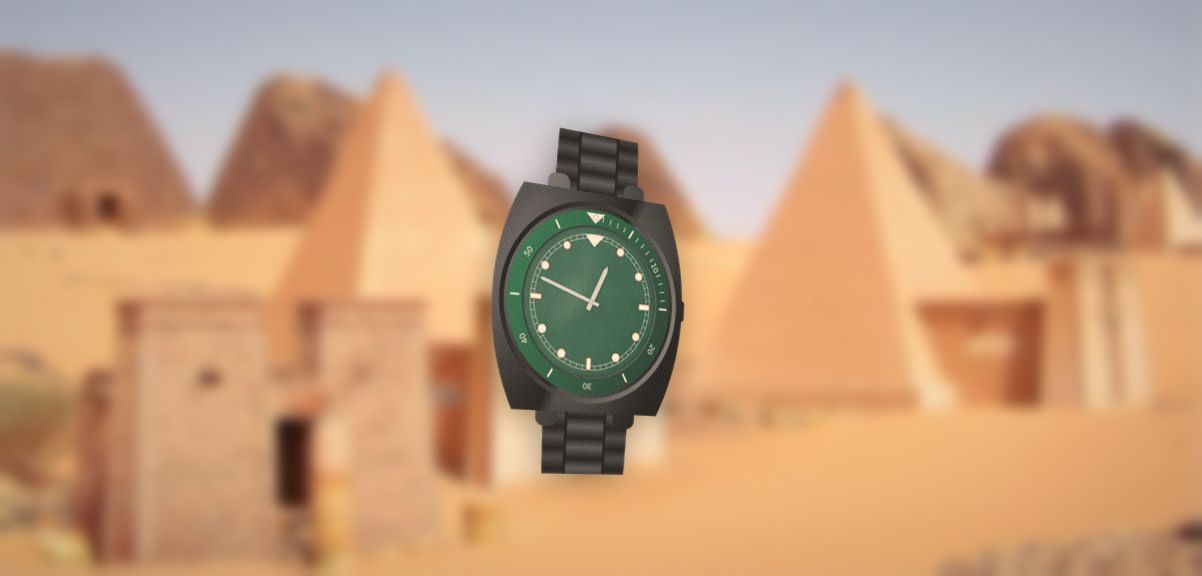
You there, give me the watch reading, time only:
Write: 12:48
